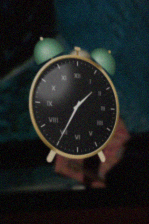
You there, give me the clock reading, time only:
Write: 1:35
